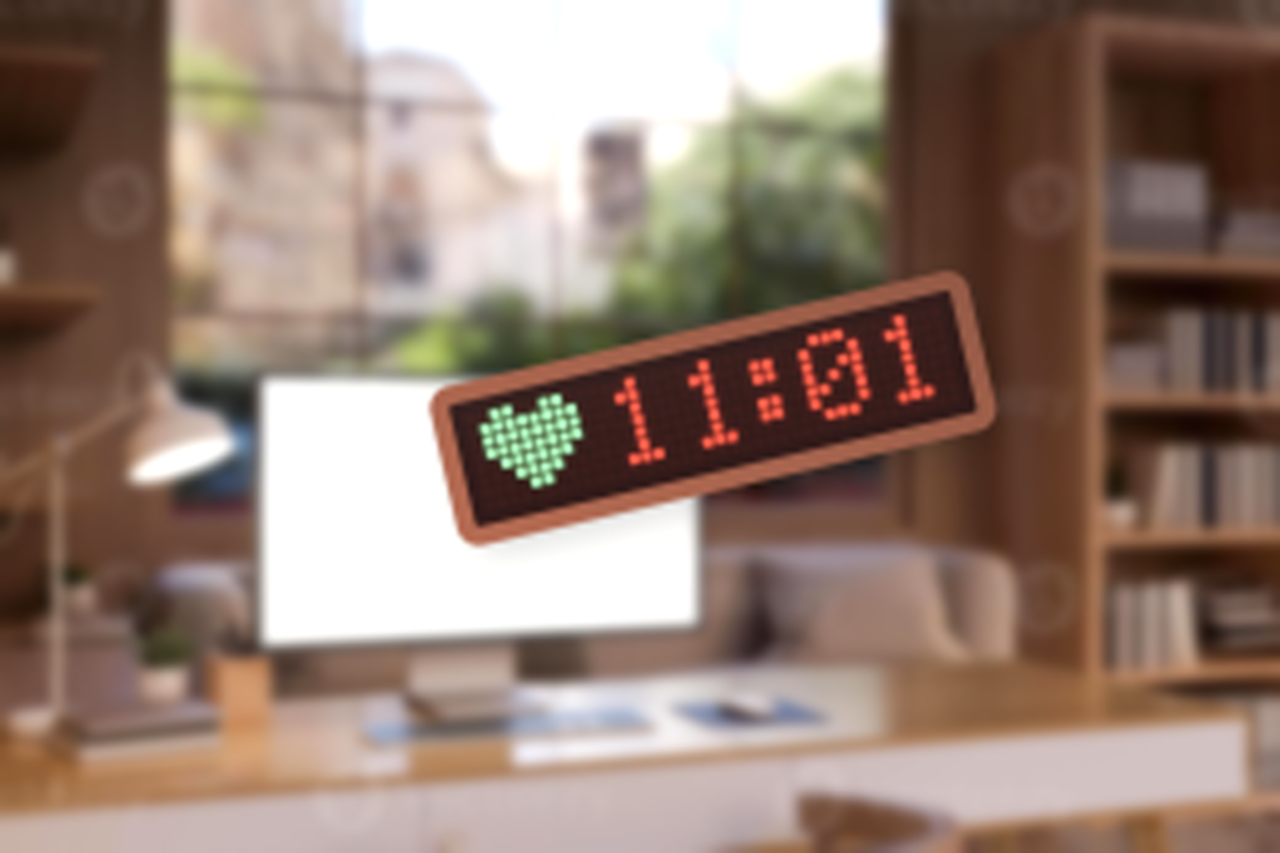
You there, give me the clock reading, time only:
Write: 11:01
